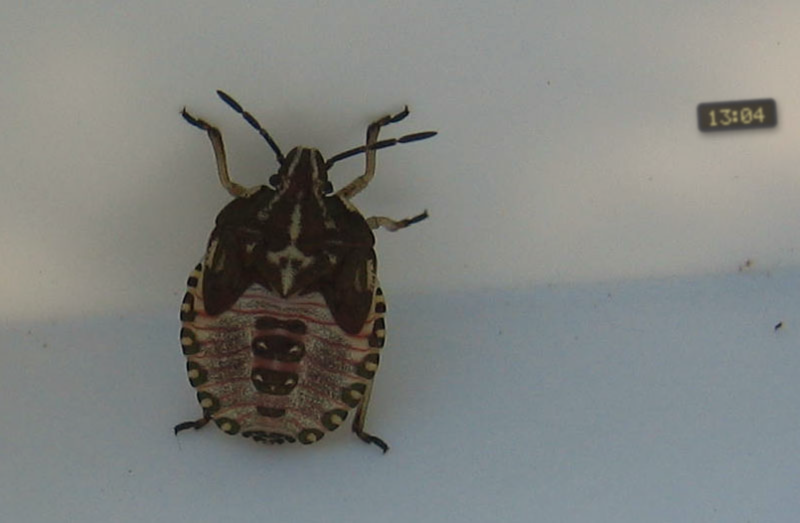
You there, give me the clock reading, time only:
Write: 13:04
